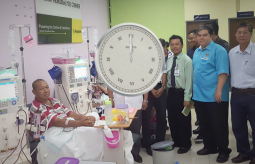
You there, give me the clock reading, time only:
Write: 12:00
